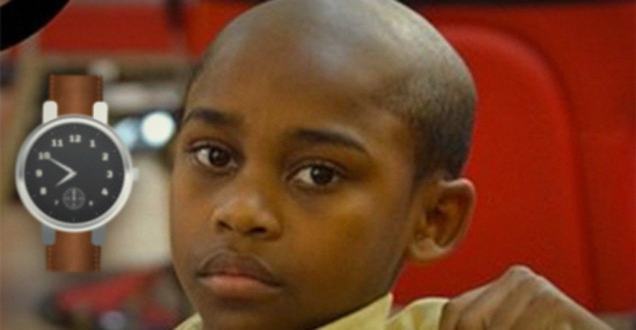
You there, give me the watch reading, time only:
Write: 7:50
